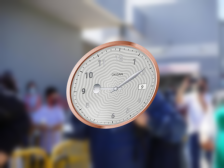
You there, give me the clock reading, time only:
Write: 9:09
